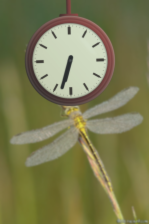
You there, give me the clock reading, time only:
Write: 6:33
